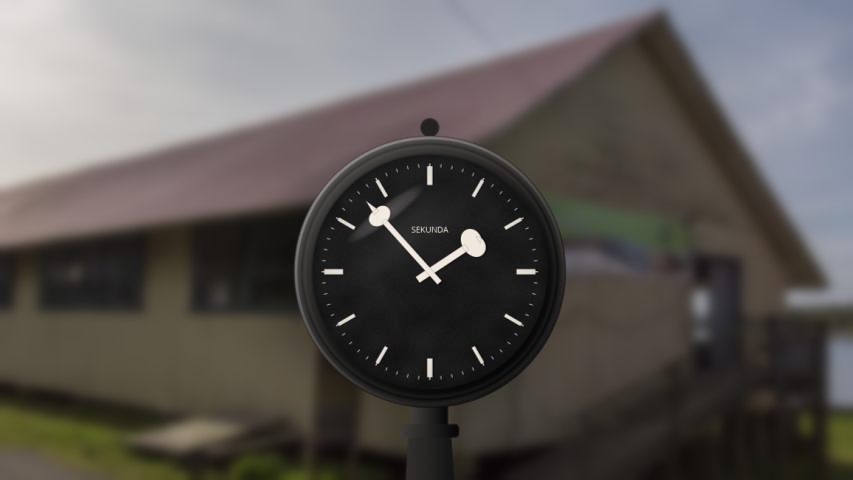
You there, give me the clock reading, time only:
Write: 1:53
